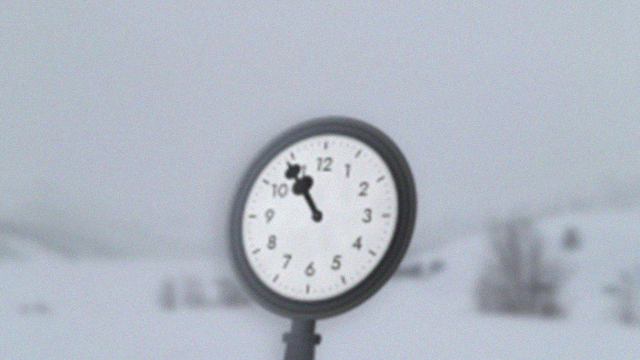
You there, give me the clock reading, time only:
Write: 10:54
